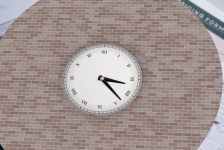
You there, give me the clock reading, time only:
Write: 3:23
